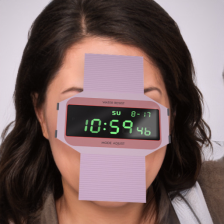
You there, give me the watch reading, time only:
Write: 10:59:46
